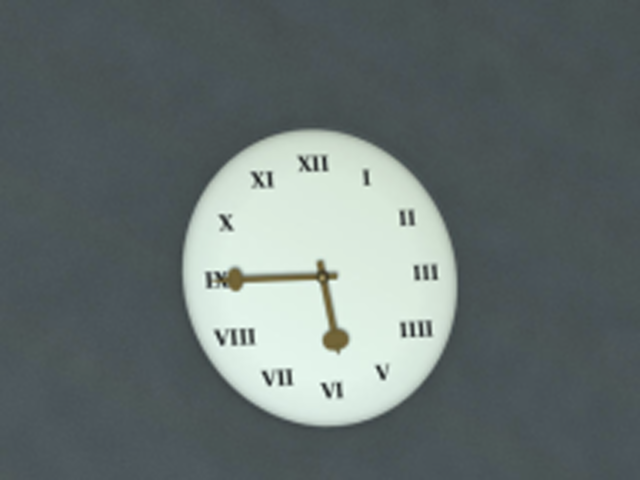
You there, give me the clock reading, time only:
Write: 5:45
